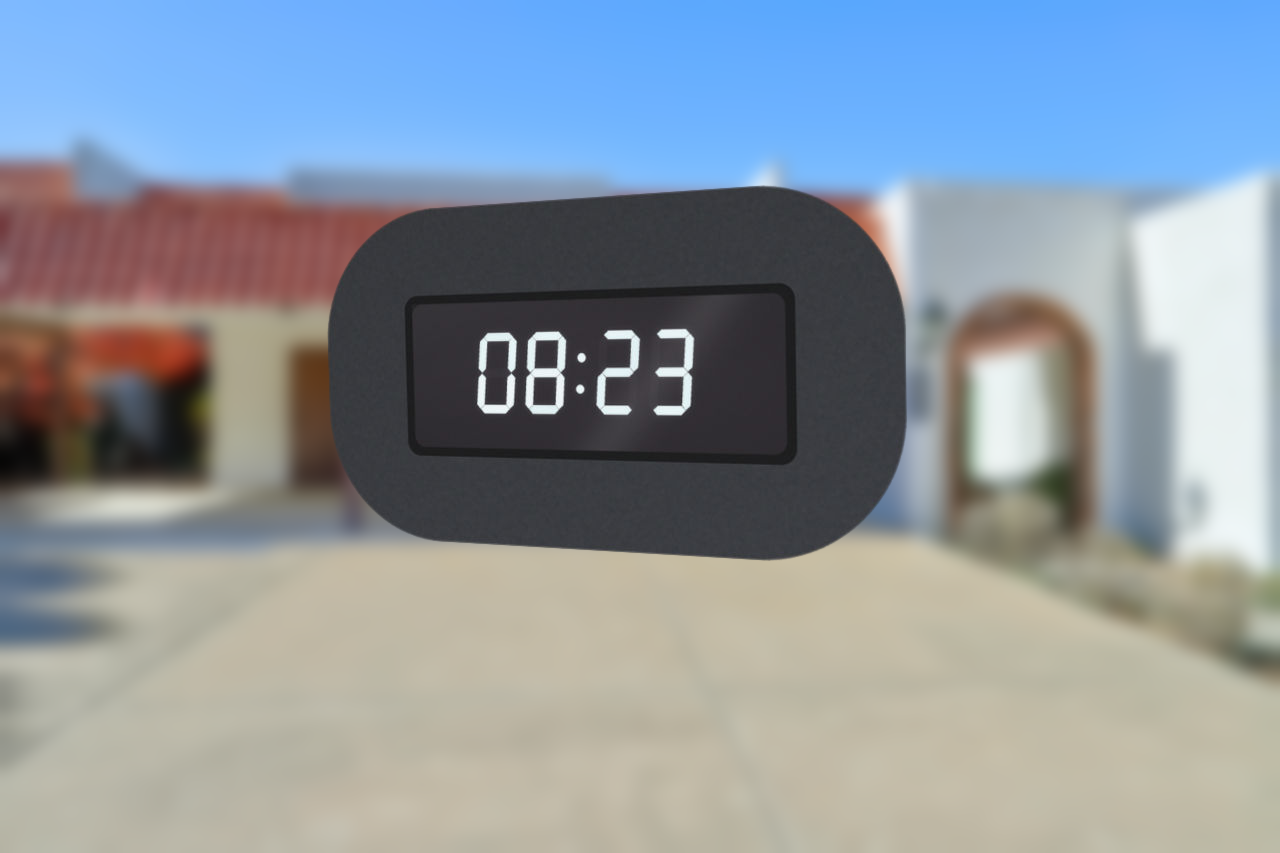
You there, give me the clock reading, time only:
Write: 8:23
